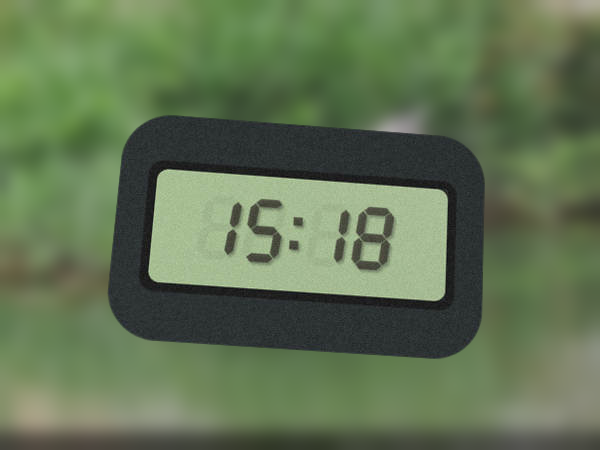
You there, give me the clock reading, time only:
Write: 15:18
